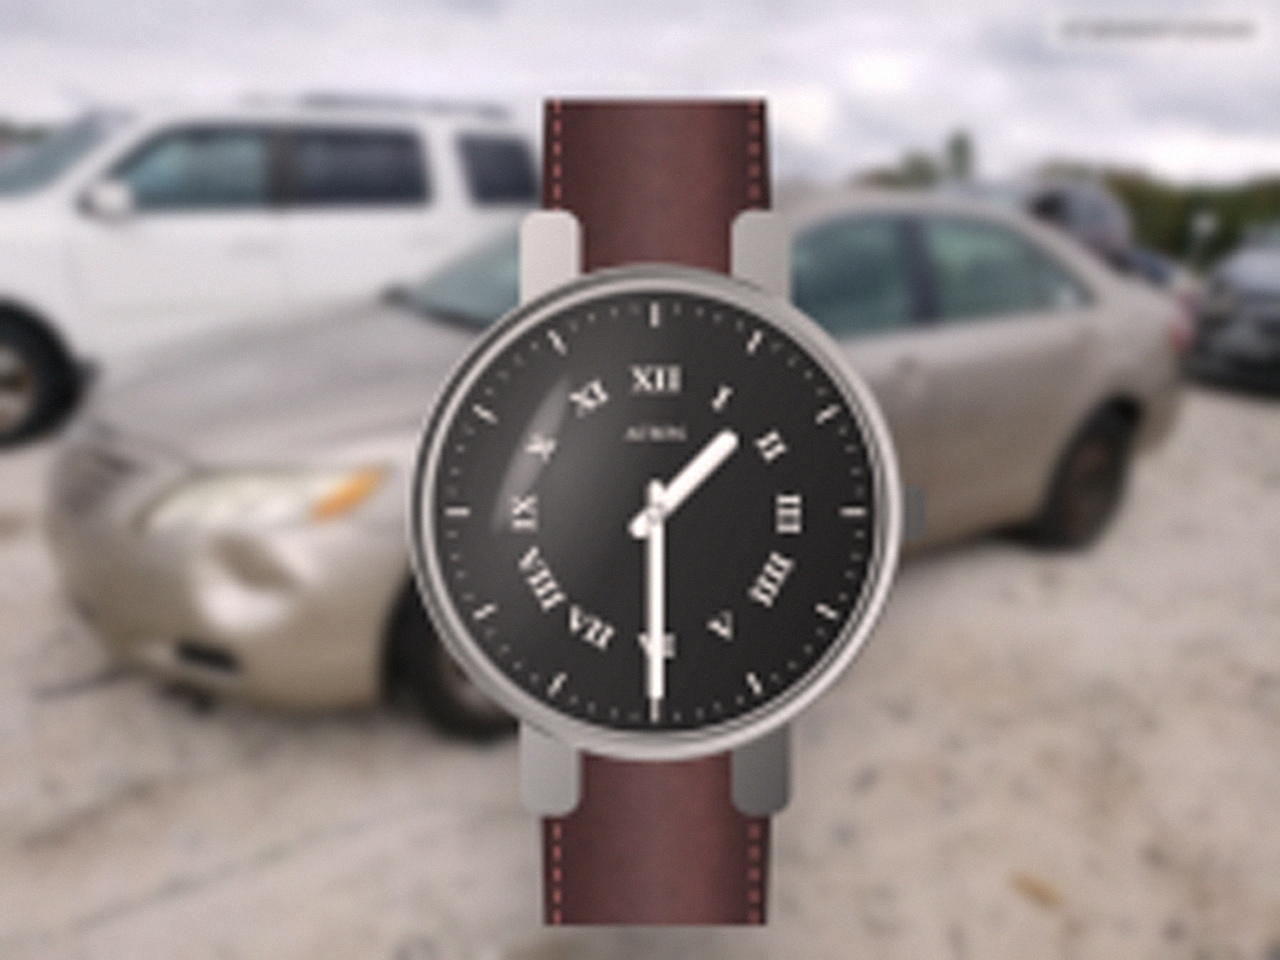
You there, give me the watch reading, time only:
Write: 1:30
